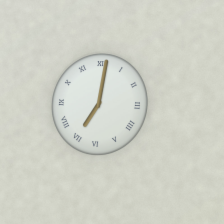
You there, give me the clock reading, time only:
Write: 7:01
